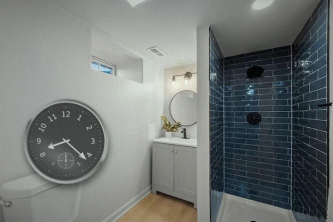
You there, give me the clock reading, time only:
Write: 8:22
